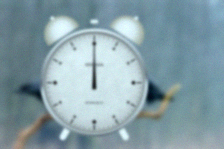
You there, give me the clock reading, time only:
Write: 12:00
